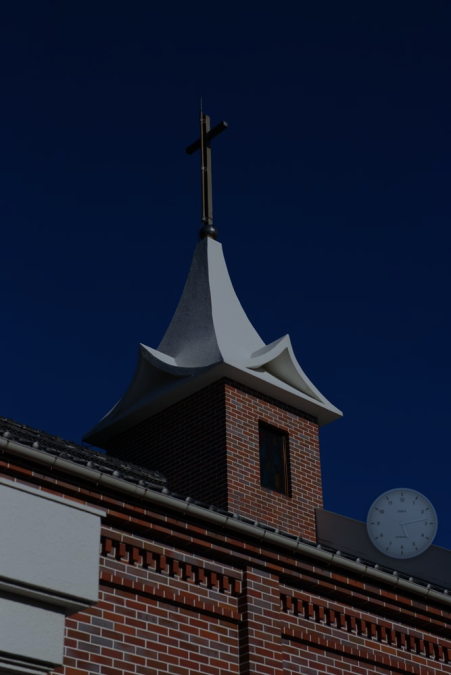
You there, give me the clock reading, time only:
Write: 5:13
